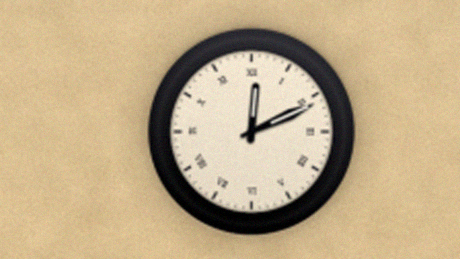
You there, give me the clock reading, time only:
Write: 12:11
